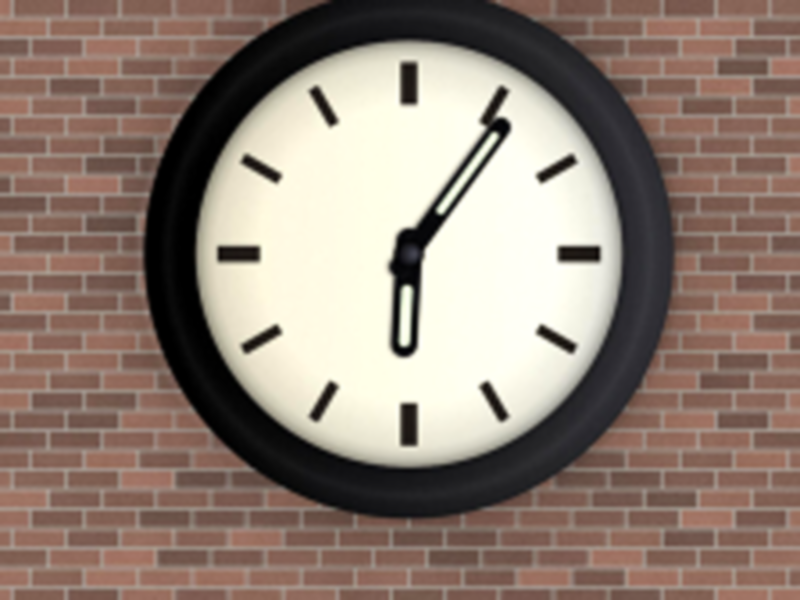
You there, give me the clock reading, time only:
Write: 6:06
